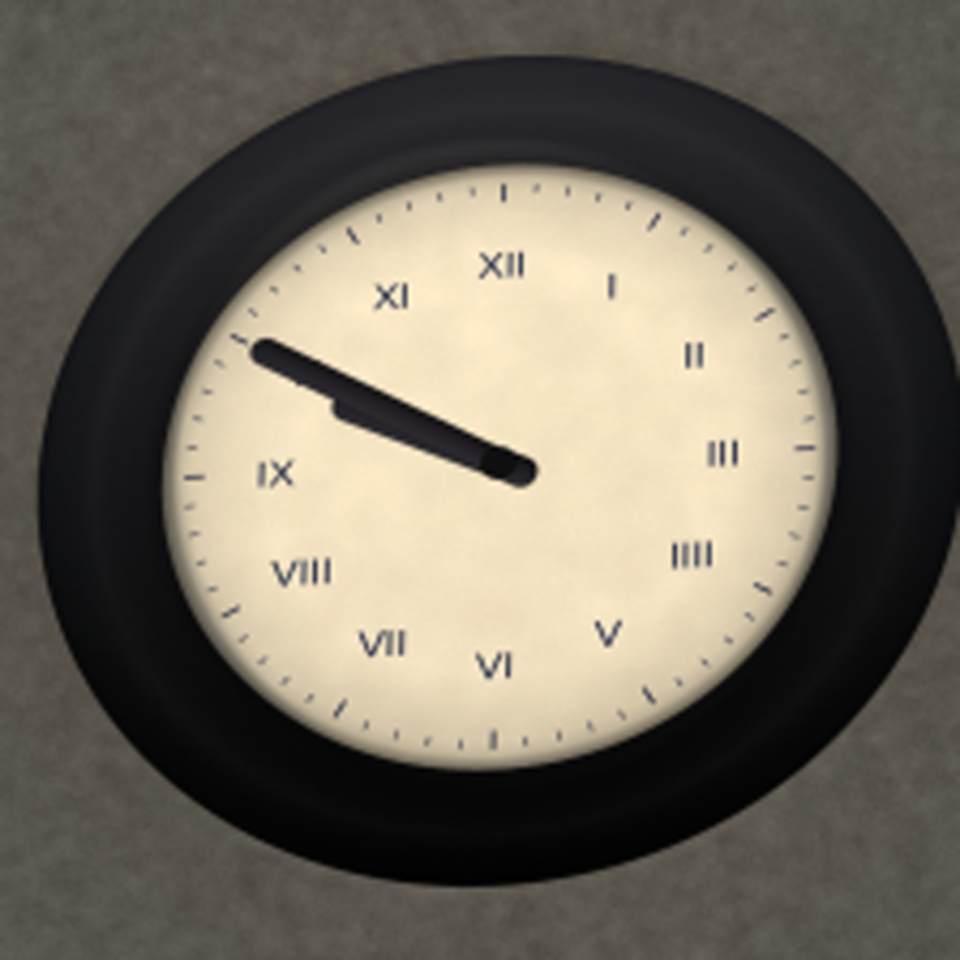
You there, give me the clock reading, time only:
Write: 9:50
